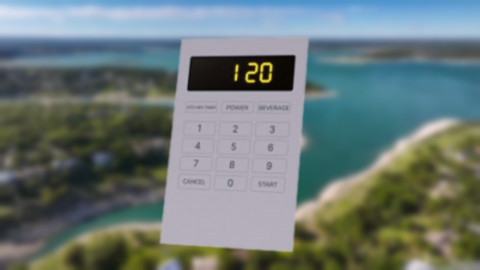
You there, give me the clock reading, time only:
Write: 1:20
